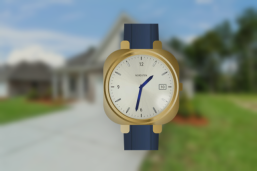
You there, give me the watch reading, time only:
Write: 1:32
